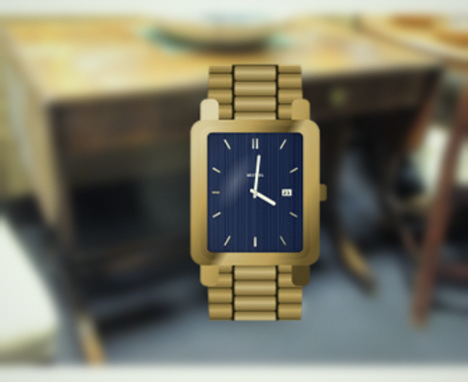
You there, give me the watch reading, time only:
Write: 4:01
